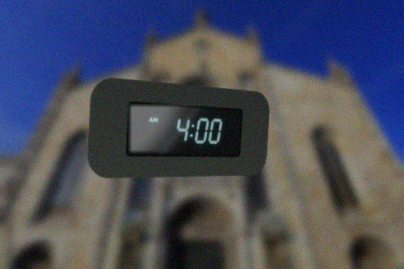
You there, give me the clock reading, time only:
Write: 4:00
